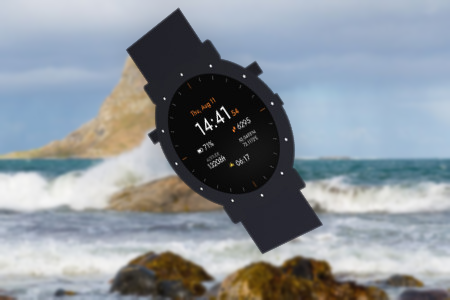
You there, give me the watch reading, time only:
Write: 14:41
